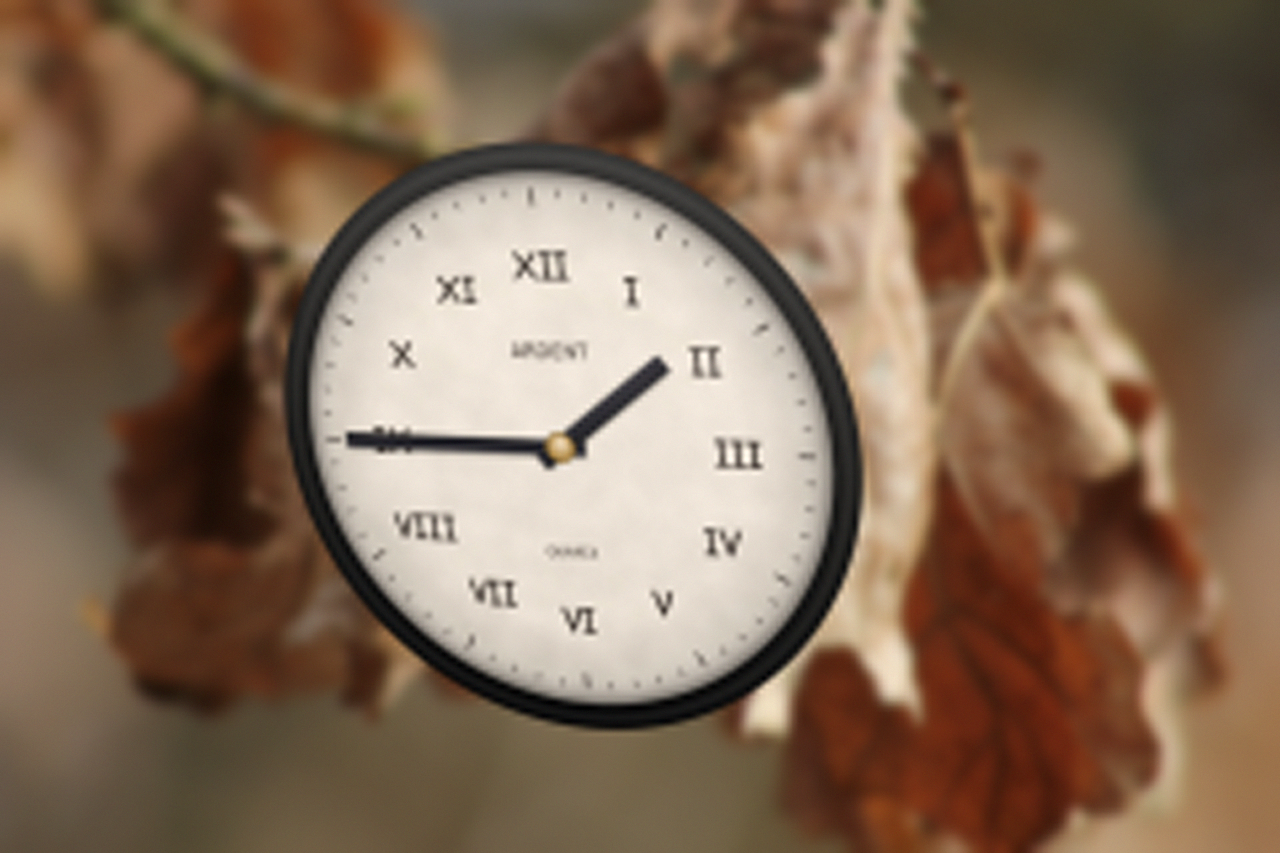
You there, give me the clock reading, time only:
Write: 1:45
